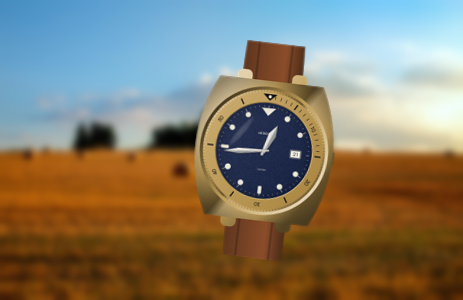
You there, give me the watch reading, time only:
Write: 12:44
